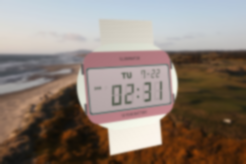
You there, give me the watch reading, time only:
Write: 2:31
